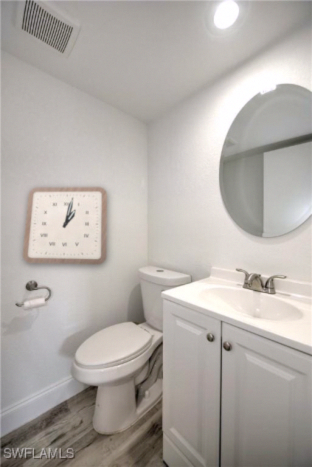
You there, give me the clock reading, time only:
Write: 1:02
